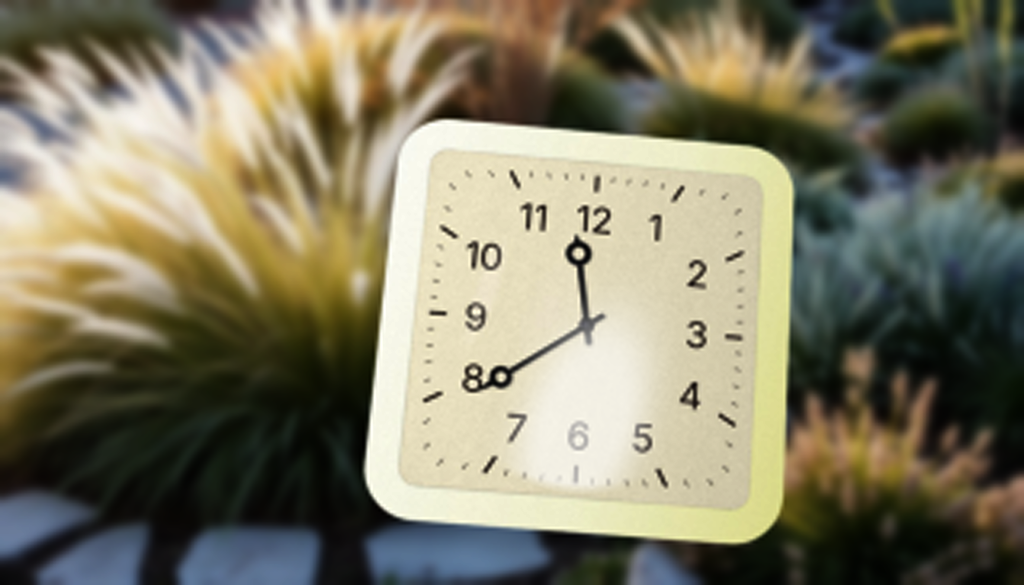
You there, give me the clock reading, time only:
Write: 11:39
